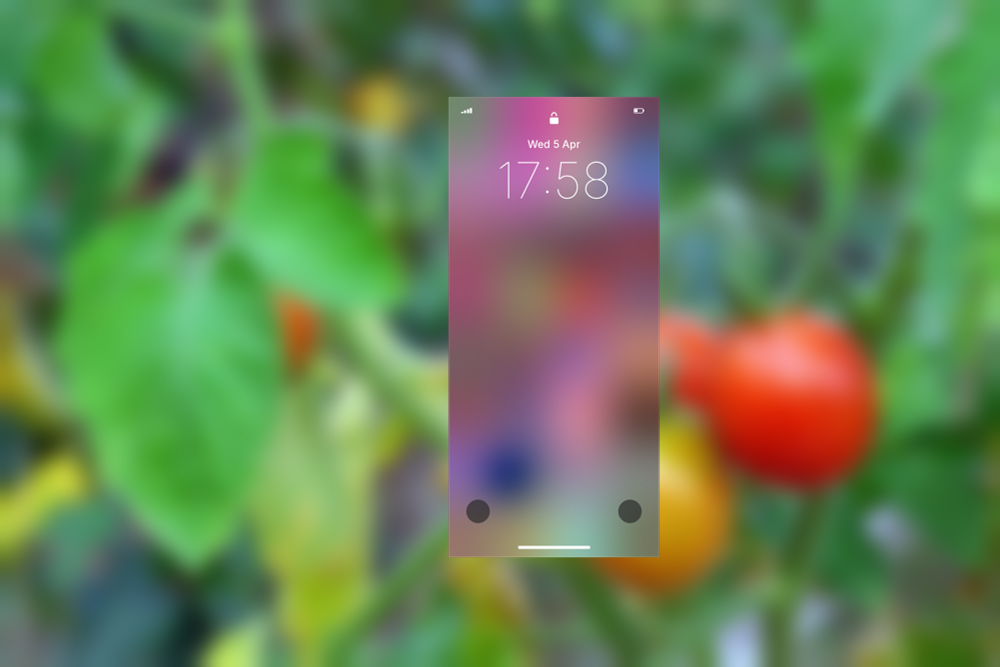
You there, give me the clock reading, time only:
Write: 17:58
